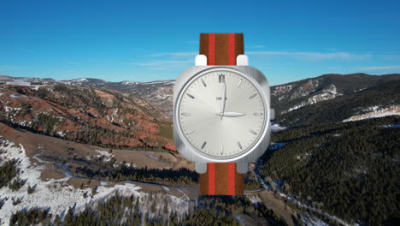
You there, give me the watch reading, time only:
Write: 3:01
